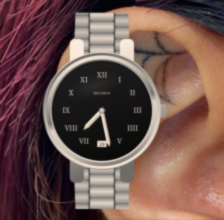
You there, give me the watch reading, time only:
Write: 7:28
